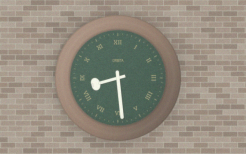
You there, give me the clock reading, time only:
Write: 8:29
